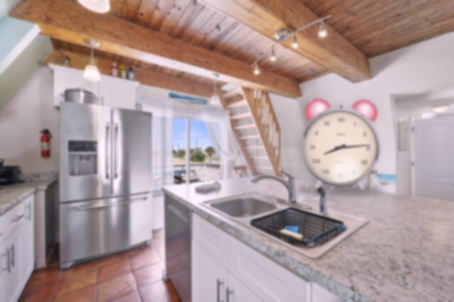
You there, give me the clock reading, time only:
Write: 8:14
